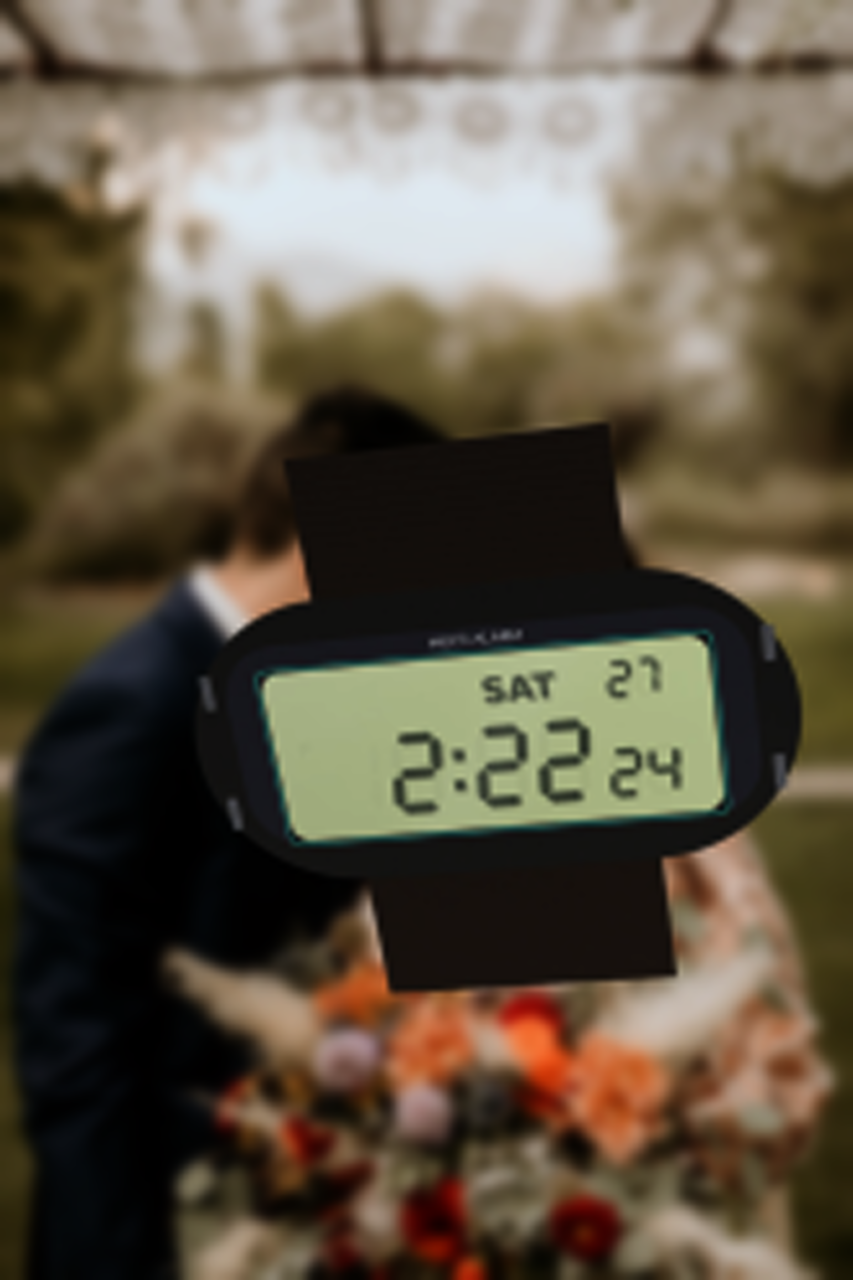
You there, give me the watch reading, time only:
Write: 2:22:24
